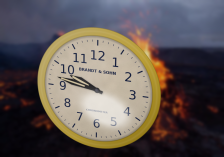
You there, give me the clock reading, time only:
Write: 9:47
